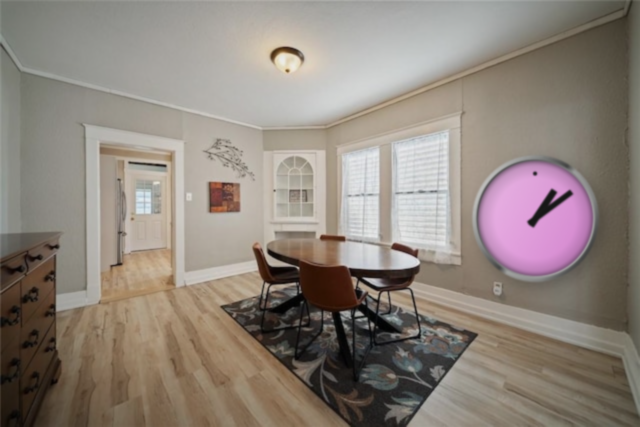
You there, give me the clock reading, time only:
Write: 1:09
